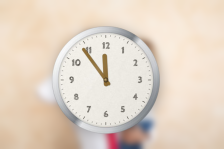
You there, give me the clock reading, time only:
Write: 11:54
